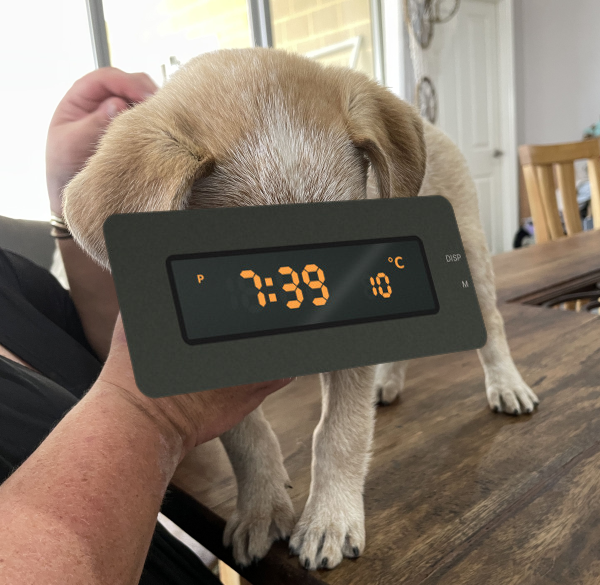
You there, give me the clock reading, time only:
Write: 7:39
